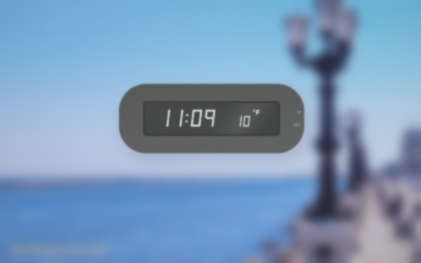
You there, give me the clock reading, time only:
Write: 11:09
